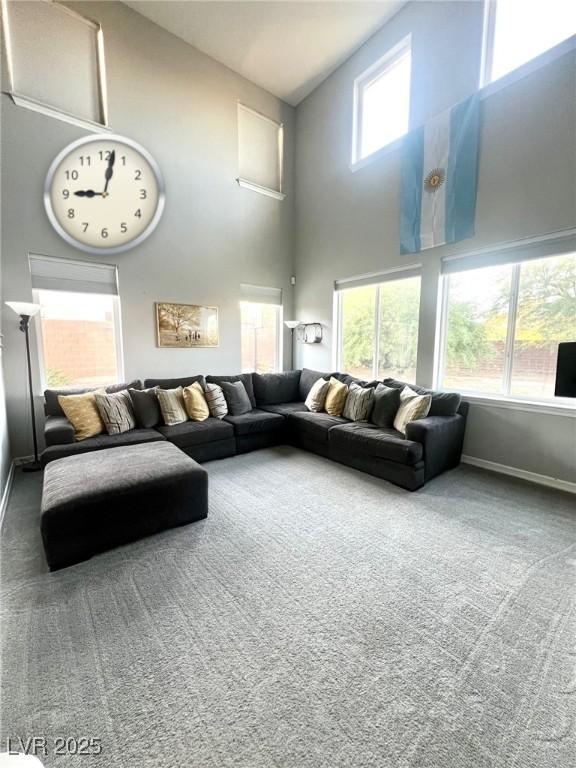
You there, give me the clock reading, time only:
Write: 9:02
